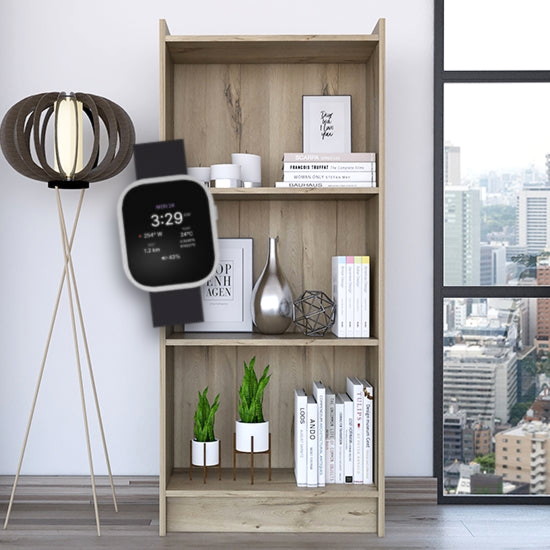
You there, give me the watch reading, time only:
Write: 3:29
